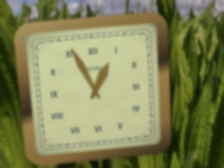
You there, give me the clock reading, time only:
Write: 12:56
